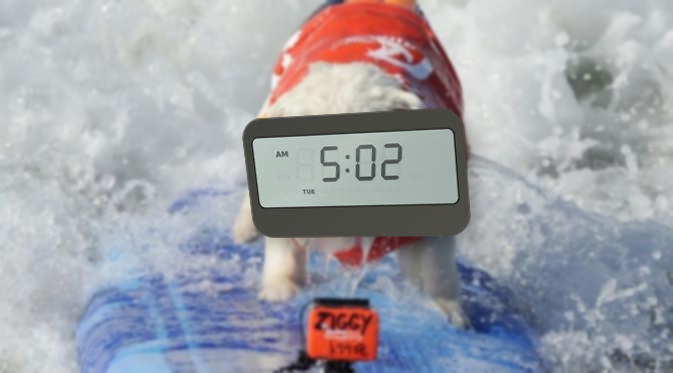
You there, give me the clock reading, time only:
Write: 5:02
